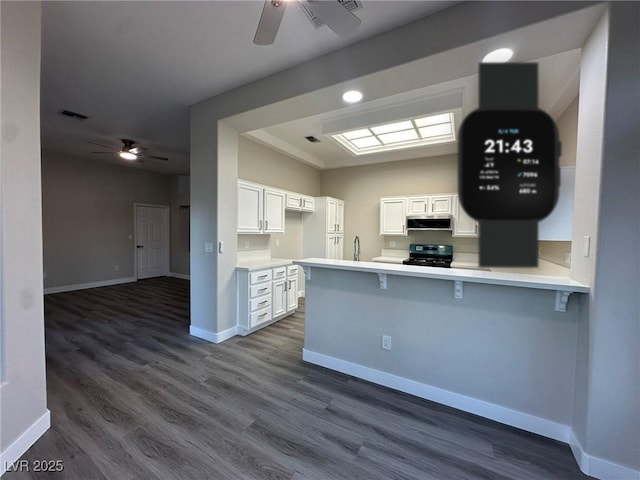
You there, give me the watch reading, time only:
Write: 21:43
